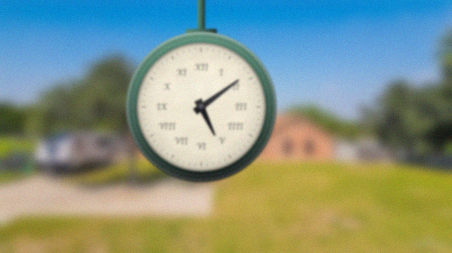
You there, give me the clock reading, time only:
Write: 5:09
